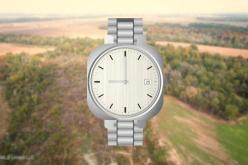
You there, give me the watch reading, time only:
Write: 9:00
